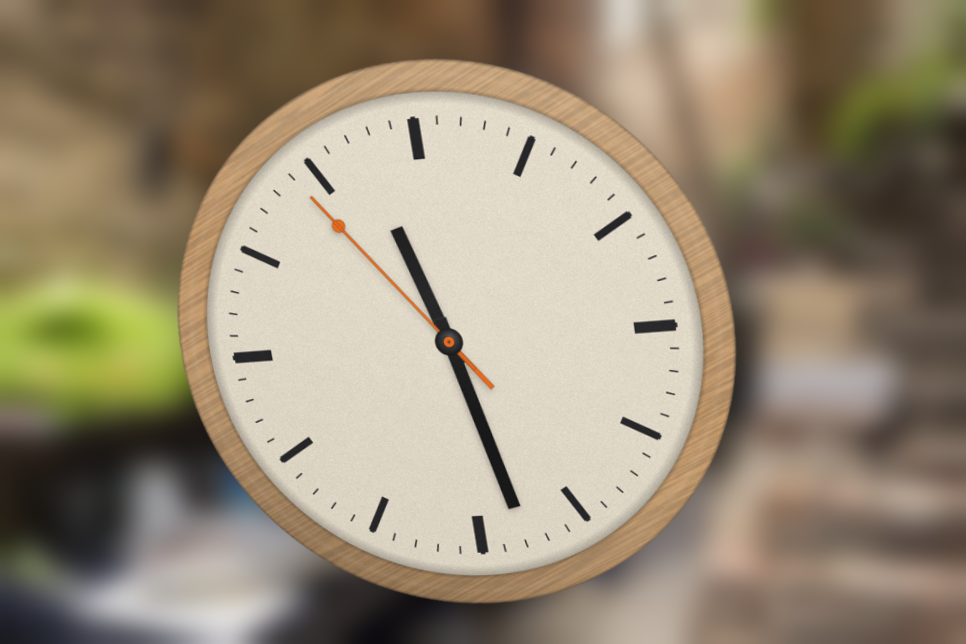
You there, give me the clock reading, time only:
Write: 11:27:54
